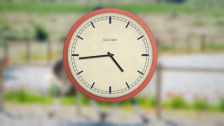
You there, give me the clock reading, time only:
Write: 4:44
